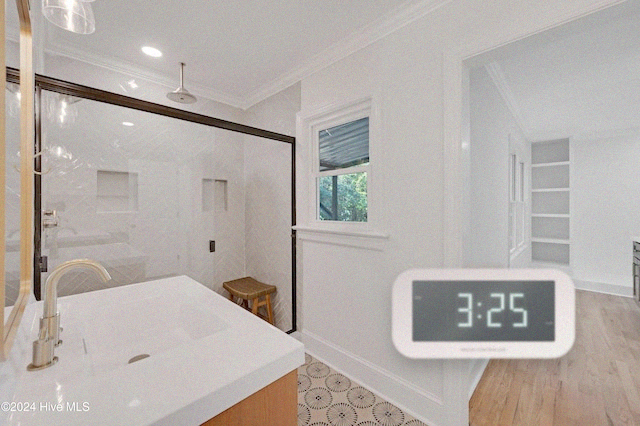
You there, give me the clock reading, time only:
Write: 3:25
